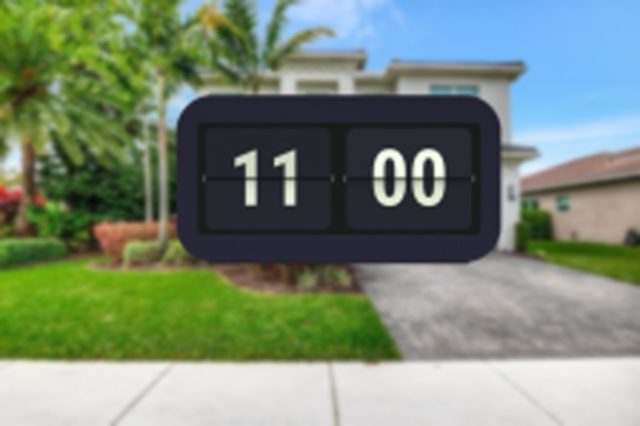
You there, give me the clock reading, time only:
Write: 11:00
